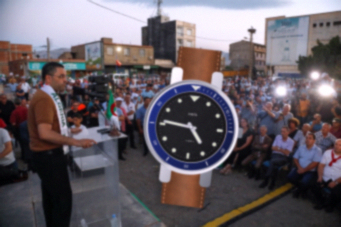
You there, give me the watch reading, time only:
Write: 4:46
